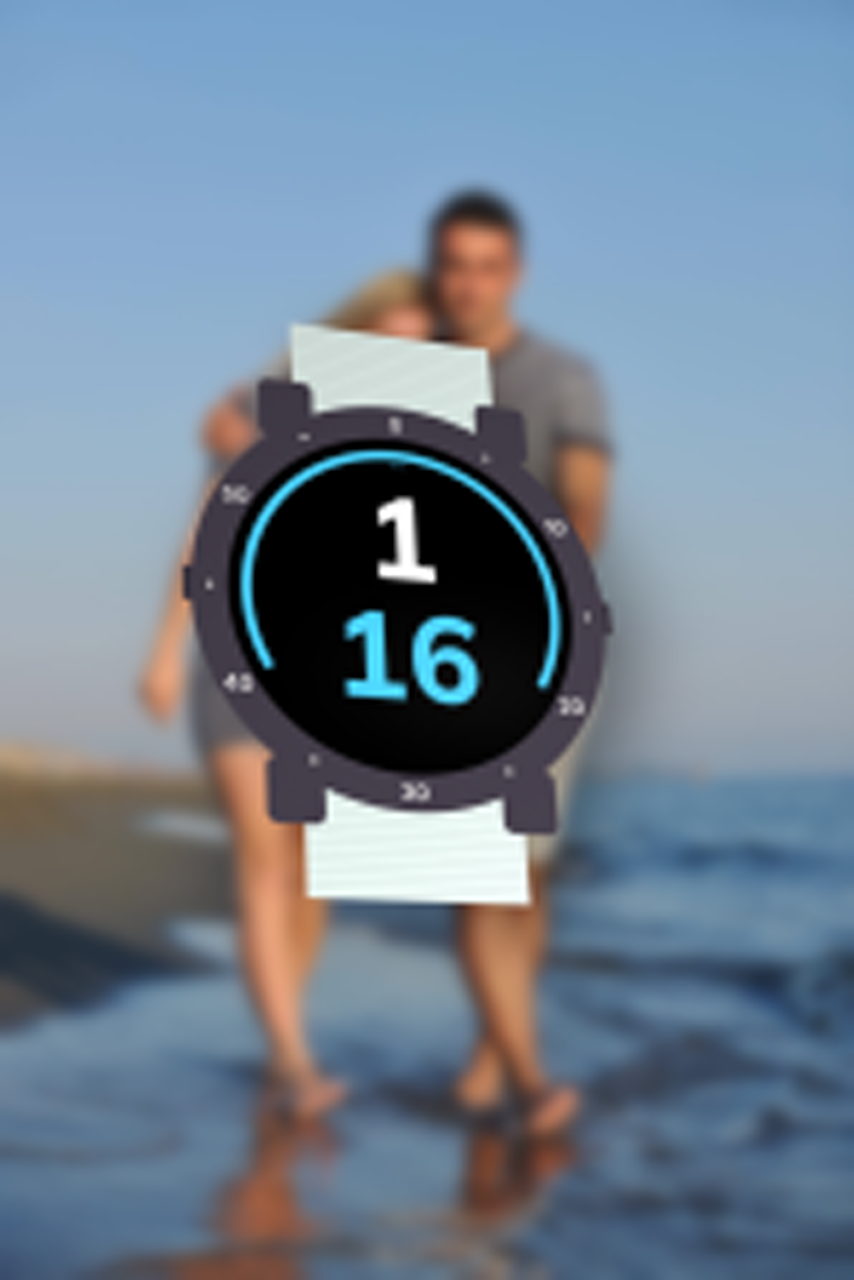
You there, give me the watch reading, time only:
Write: 1:16
